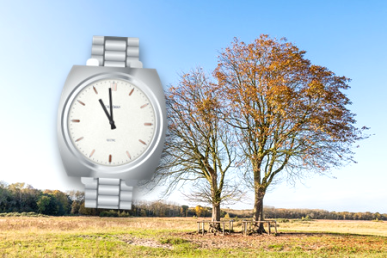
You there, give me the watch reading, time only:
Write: 10:59
